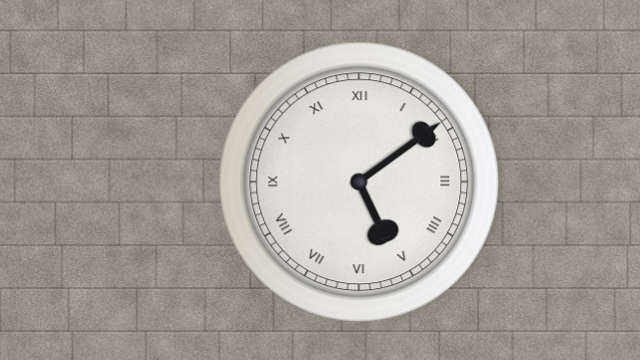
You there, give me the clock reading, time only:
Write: 5:09
